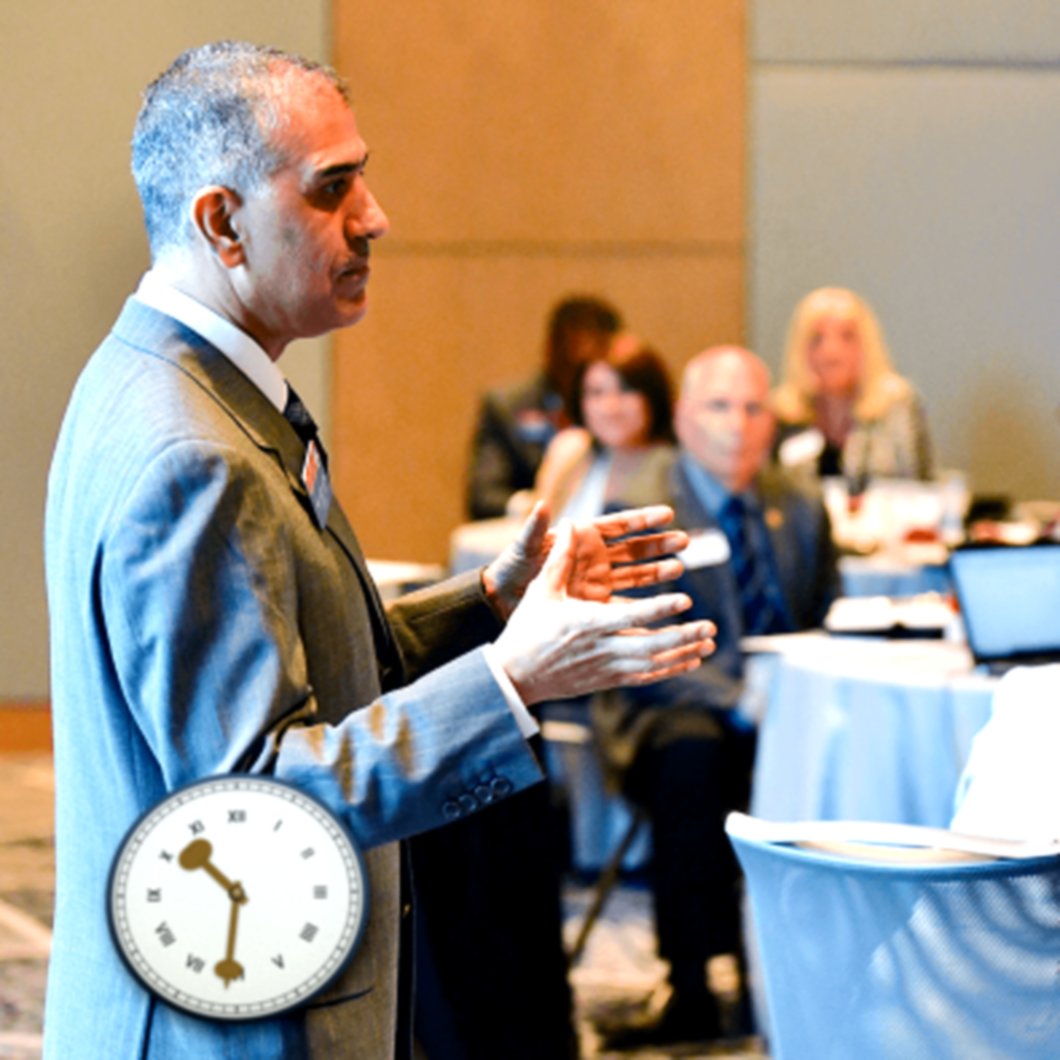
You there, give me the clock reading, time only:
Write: 10:31
